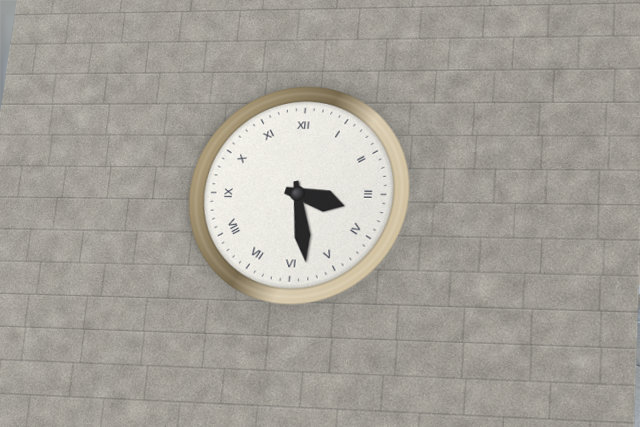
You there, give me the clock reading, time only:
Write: 3:28
